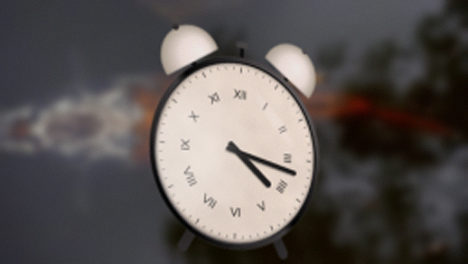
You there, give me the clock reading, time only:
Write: 4:17
